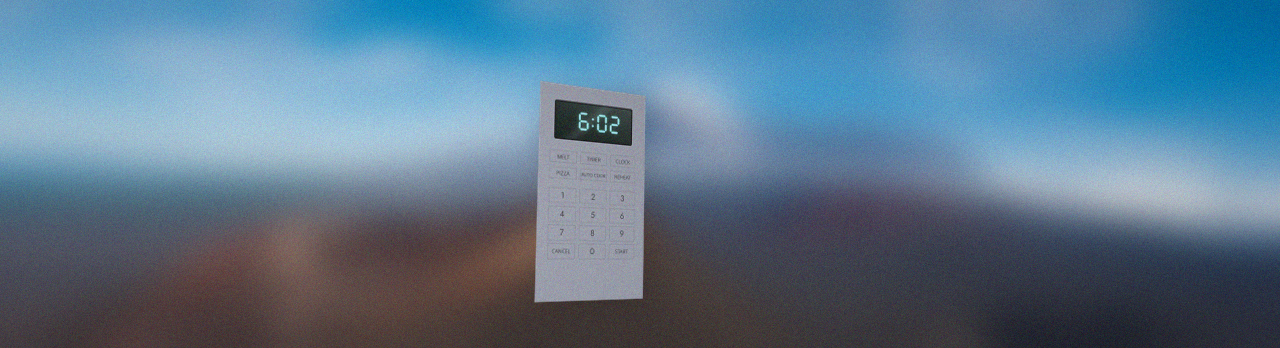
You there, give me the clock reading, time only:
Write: 6:02
